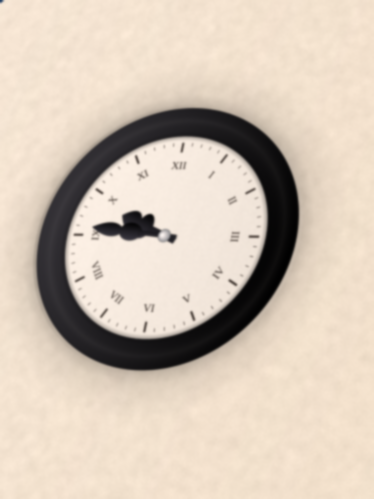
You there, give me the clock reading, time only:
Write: 9:46
